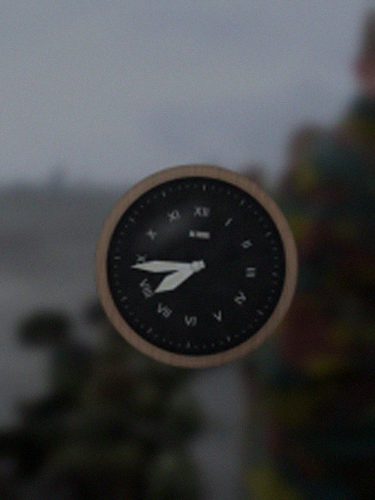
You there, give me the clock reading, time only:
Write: 7:44
